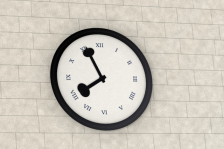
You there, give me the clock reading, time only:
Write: 7:56
